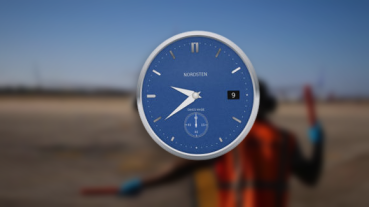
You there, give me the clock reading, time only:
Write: 9:39
